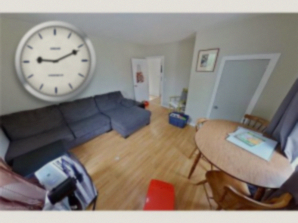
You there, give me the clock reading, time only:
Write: 9:11
